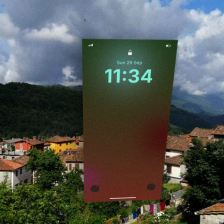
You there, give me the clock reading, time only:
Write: 11:34
